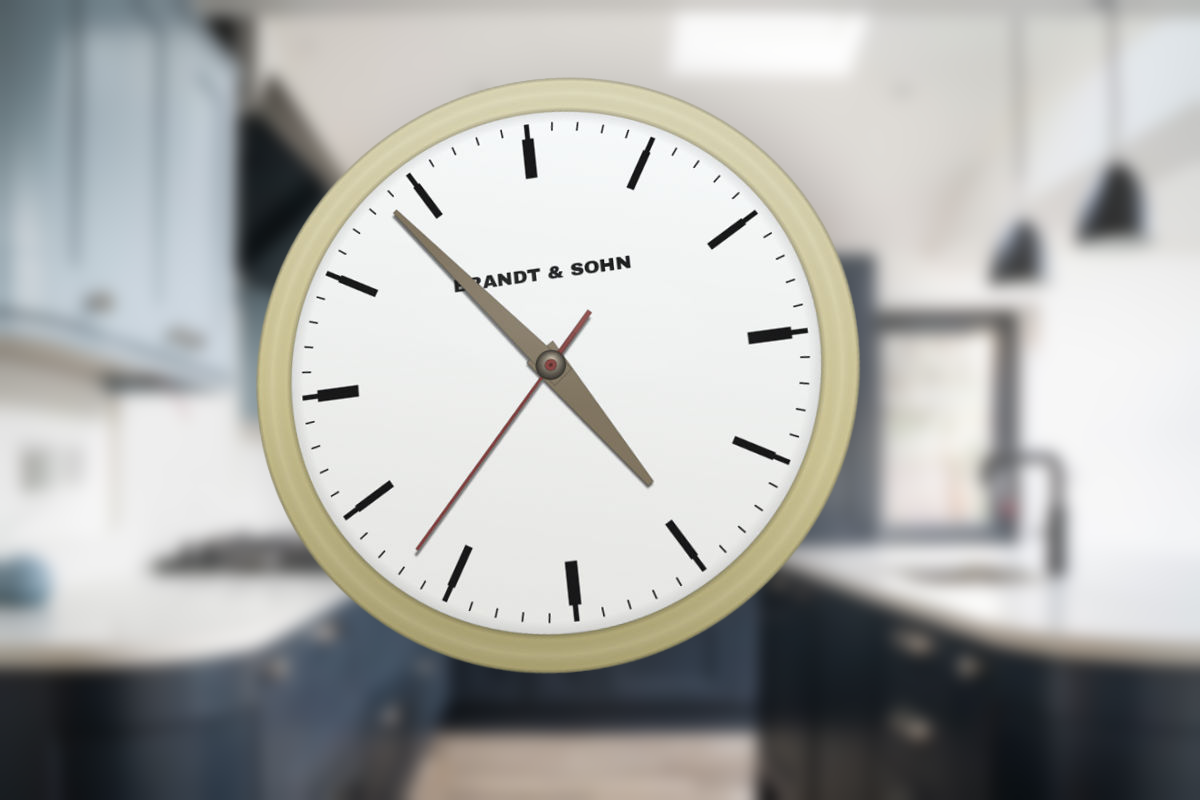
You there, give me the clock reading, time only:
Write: 4:53:37
